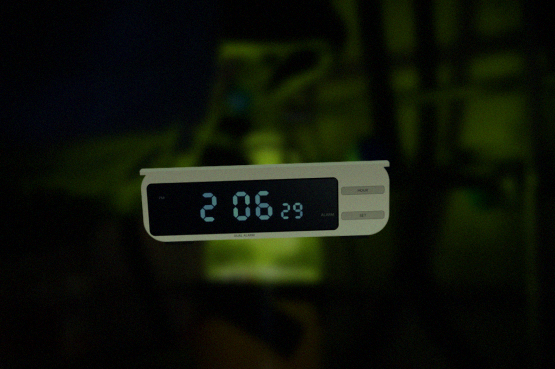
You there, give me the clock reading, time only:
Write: 2:06:29
